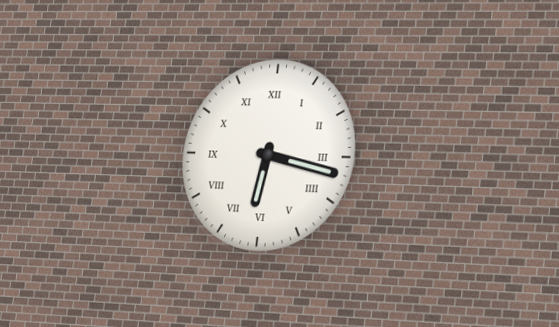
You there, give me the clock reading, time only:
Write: 6:17
